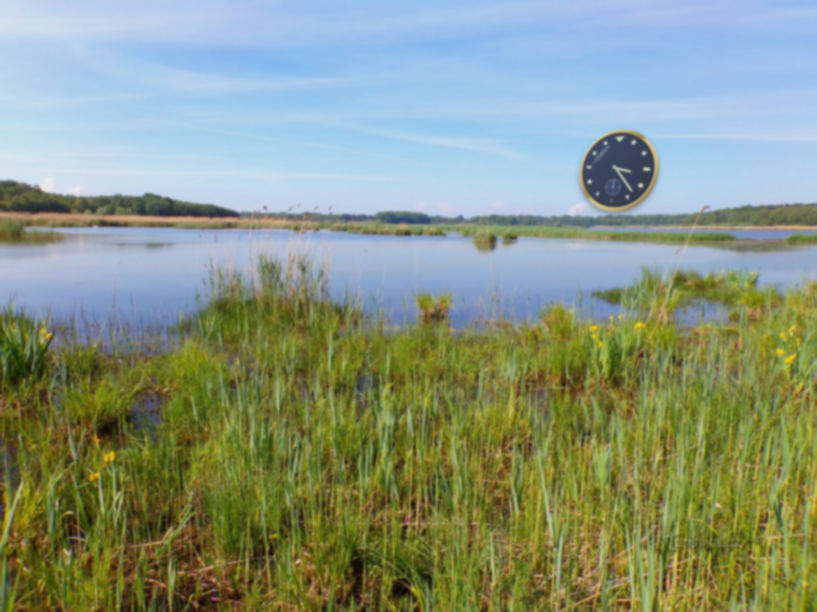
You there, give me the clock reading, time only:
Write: 3:23
